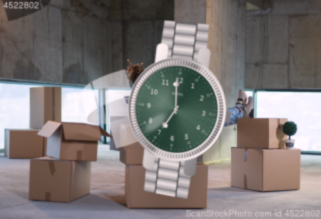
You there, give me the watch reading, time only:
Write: 6:59
